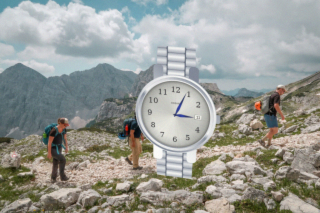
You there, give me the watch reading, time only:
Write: 3:04
